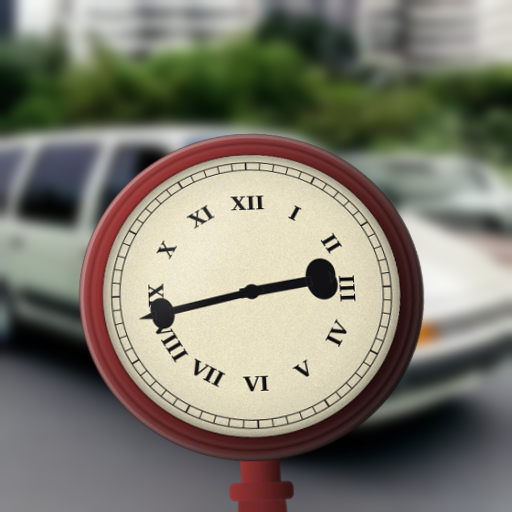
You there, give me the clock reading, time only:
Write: 2:43
